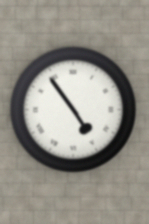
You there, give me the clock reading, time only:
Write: 4:54
